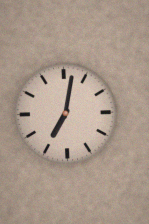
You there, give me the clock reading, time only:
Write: 7:02
